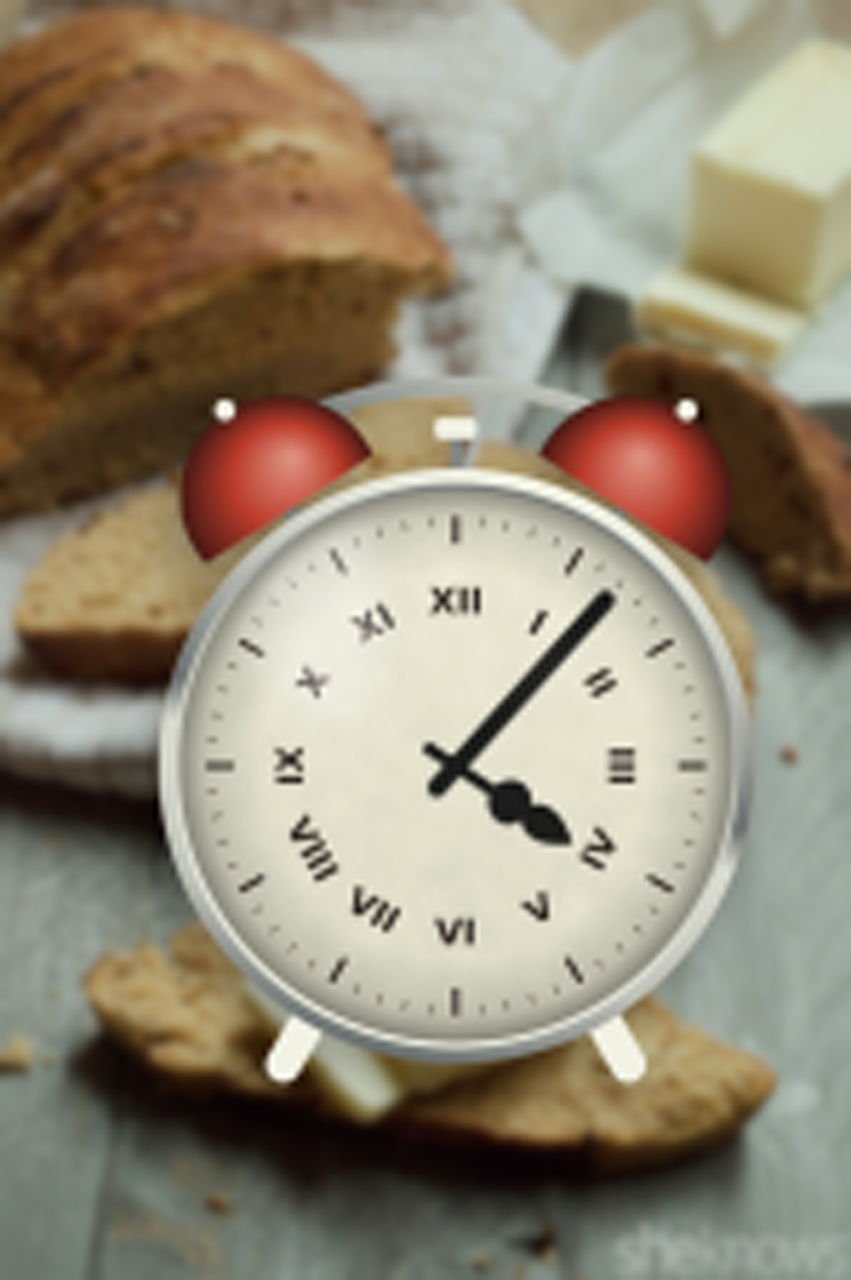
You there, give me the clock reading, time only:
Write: 4:07
